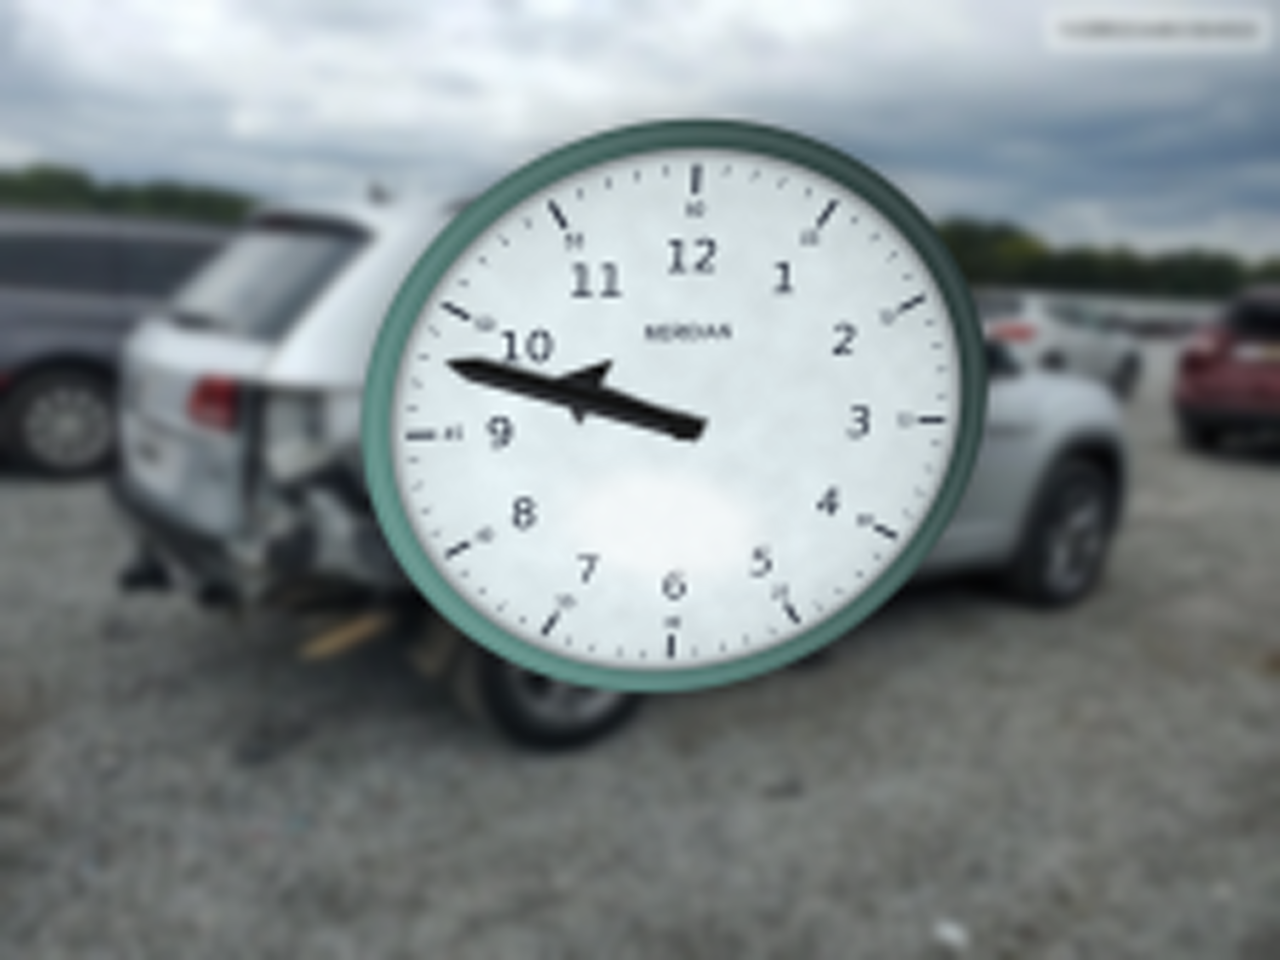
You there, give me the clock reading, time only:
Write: 9:48
